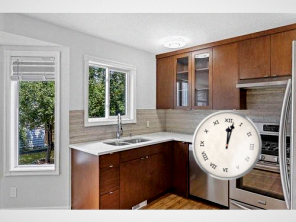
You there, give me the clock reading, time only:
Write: 12:02
